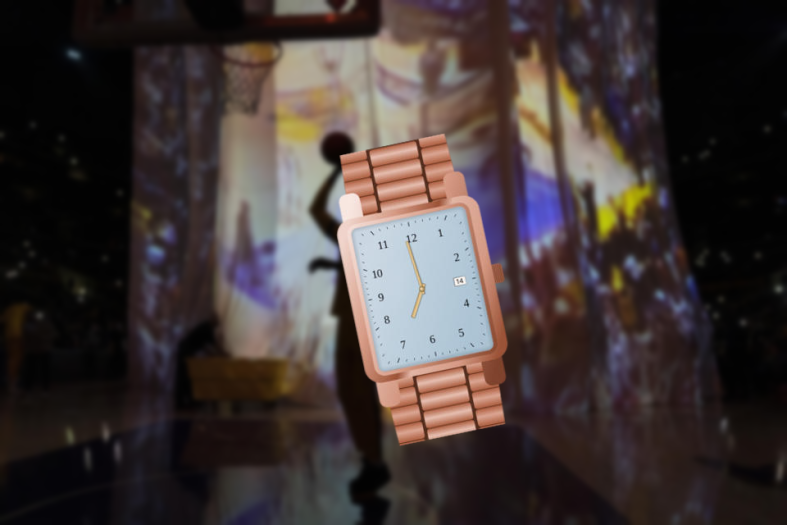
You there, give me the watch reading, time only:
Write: 6:59
